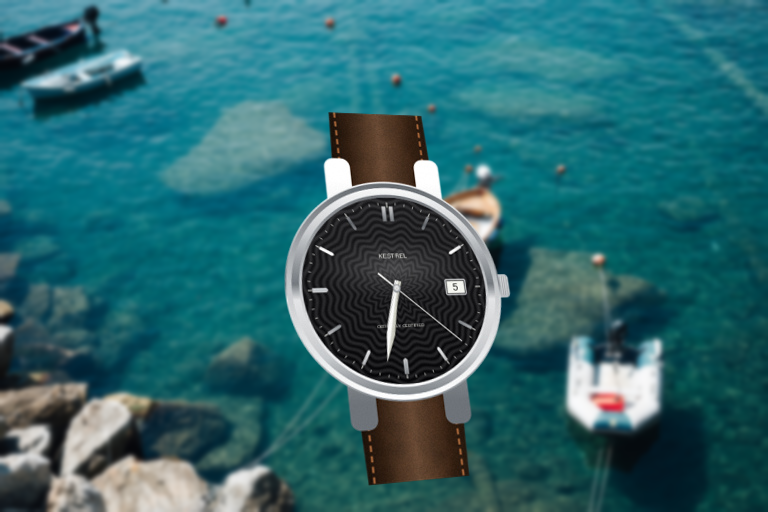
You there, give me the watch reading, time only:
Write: 6:32:22
